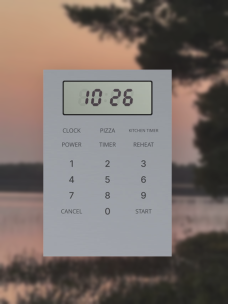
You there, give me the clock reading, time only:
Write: 10:26
